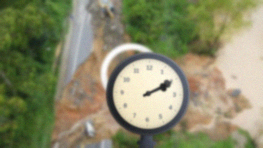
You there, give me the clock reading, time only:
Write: 2:10
